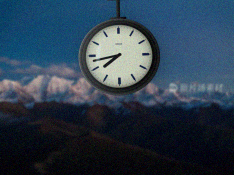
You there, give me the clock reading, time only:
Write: 7:43
